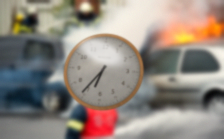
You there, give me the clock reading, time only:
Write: 6:36
